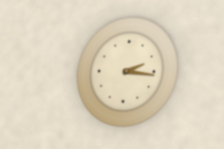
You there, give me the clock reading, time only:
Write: 2:16
